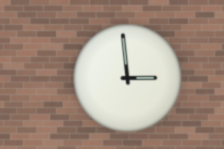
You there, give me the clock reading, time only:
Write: 2:59
